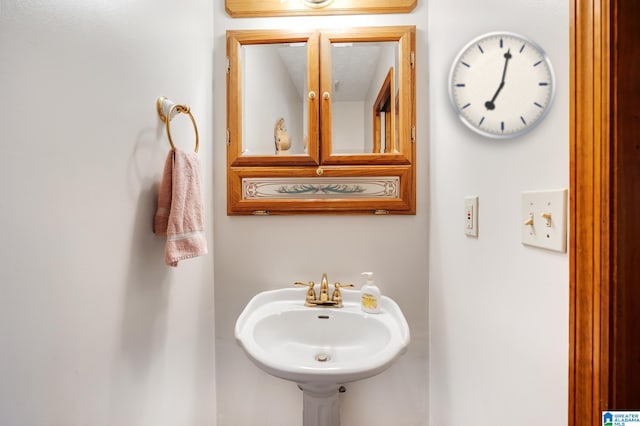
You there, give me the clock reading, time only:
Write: 7:02
